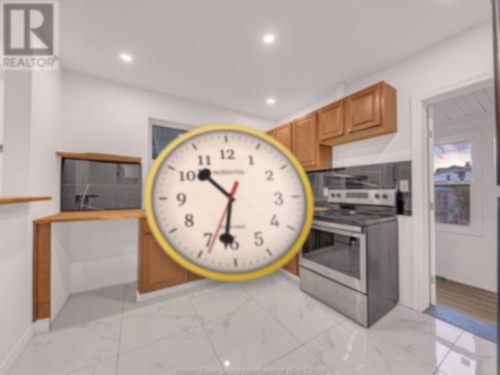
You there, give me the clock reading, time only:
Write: 10:31:34
